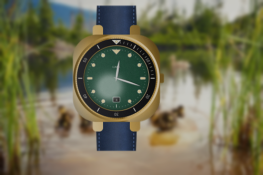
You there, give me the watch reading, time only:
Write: 12:18
